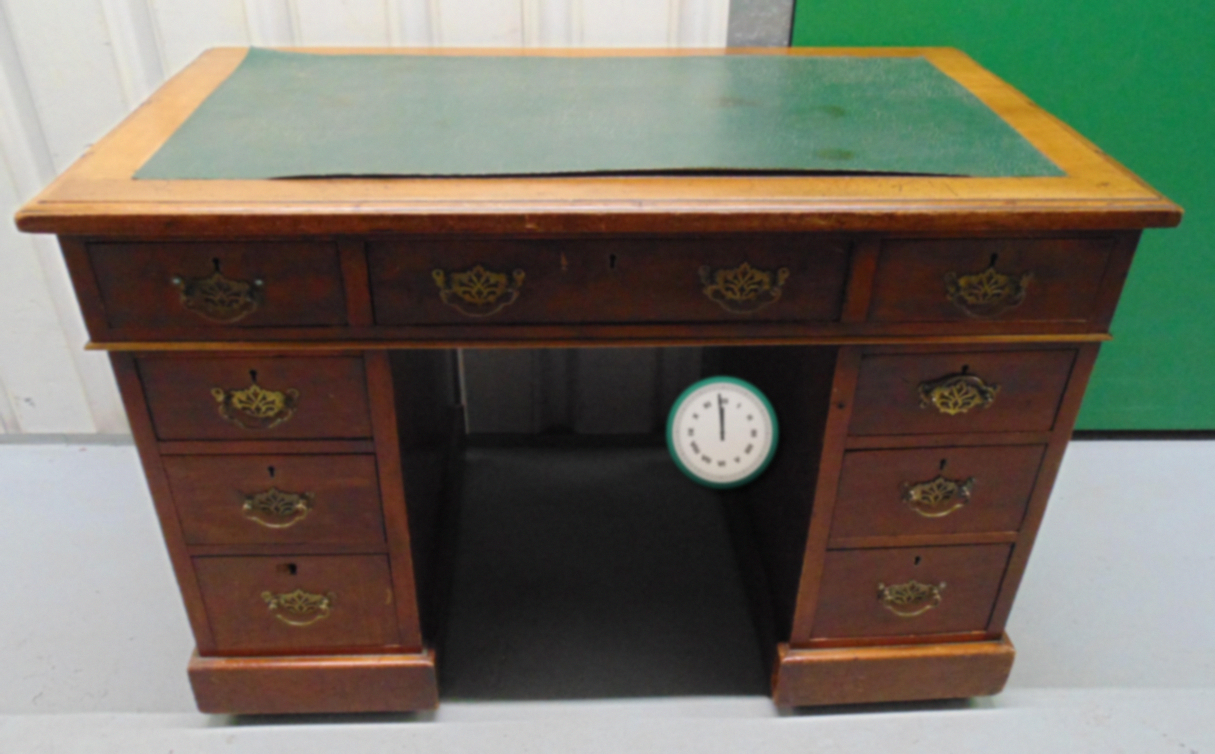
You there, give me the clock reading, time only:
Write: 11:59
